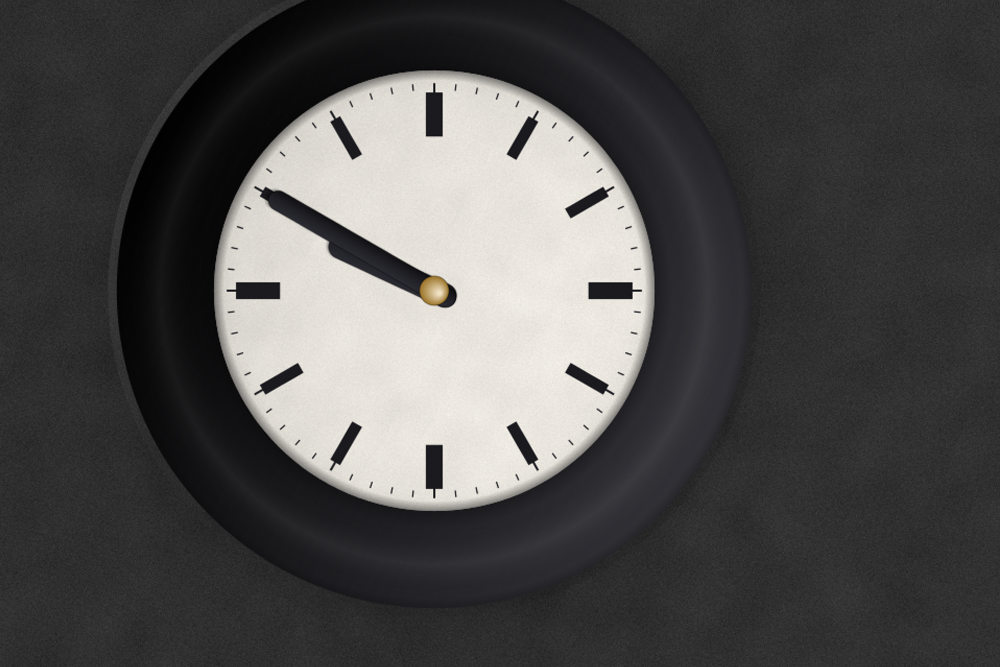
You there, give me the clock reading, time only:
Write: 9:50
